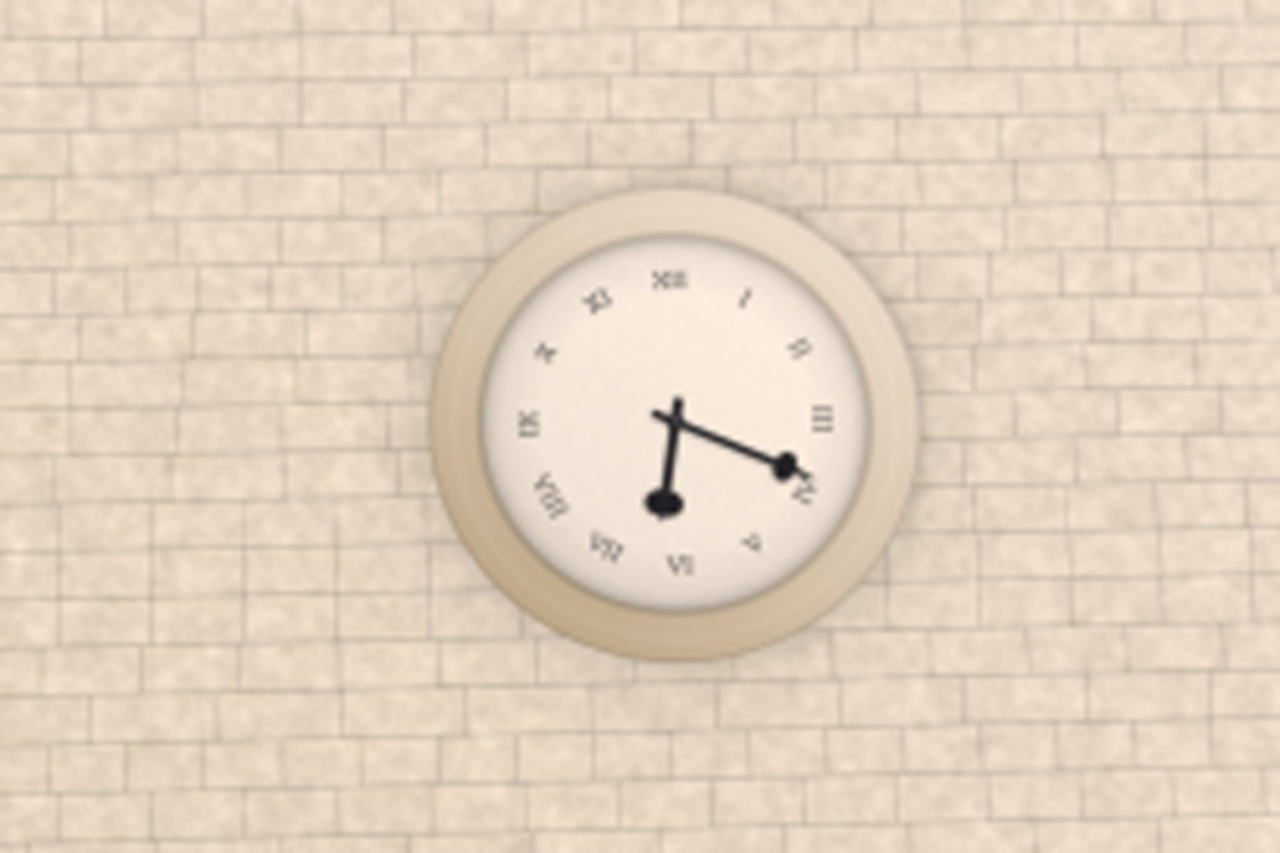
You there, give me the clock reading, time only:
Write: 6:19
